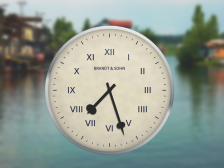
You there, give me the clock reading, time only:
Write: 7:27
